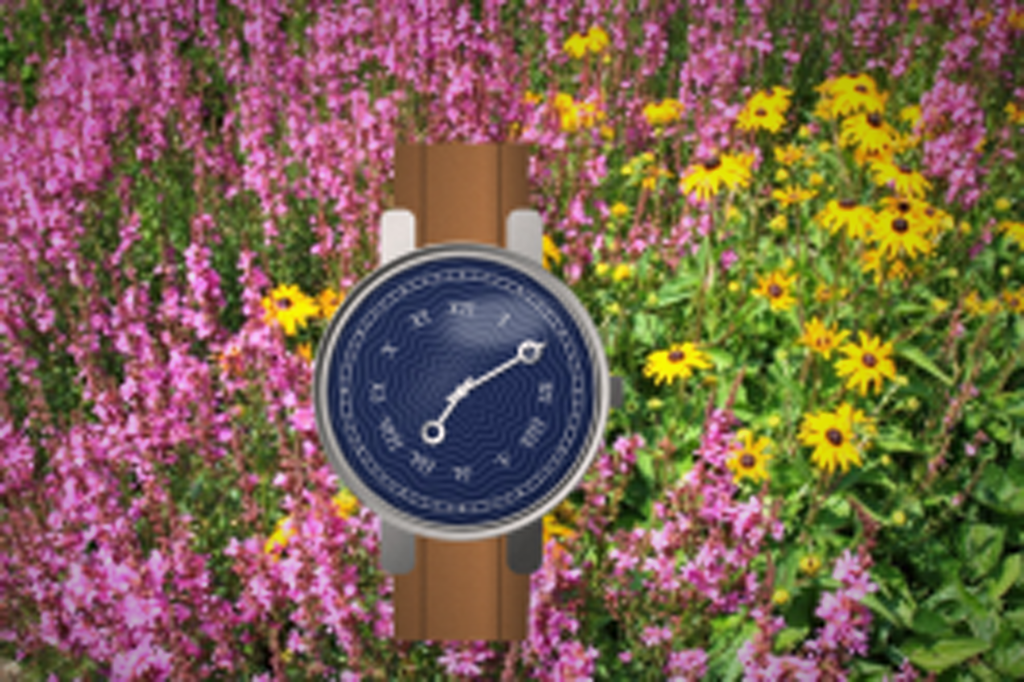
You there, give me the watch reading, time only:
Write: 7:10
